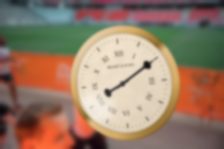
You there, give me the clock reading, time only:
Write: 8:10
